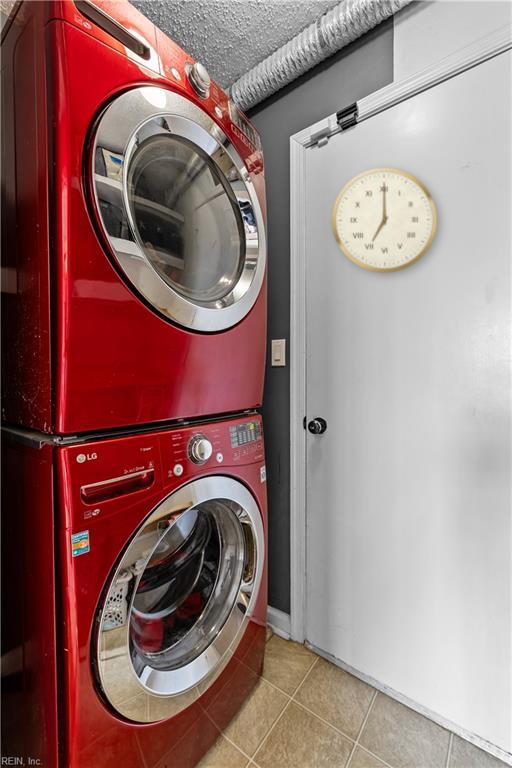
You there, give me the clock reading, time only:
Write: 7:00
